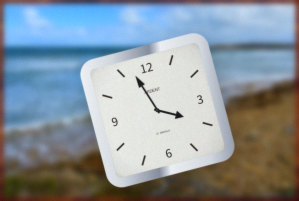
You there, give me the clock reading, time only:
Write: 3:57
